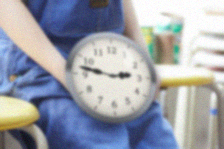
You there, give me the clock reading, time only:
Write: 2:47
